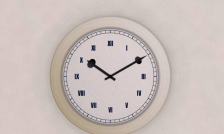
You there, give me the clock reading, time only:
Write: 10:10
